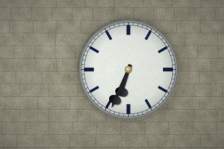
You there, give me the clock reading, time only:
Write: 6:34
